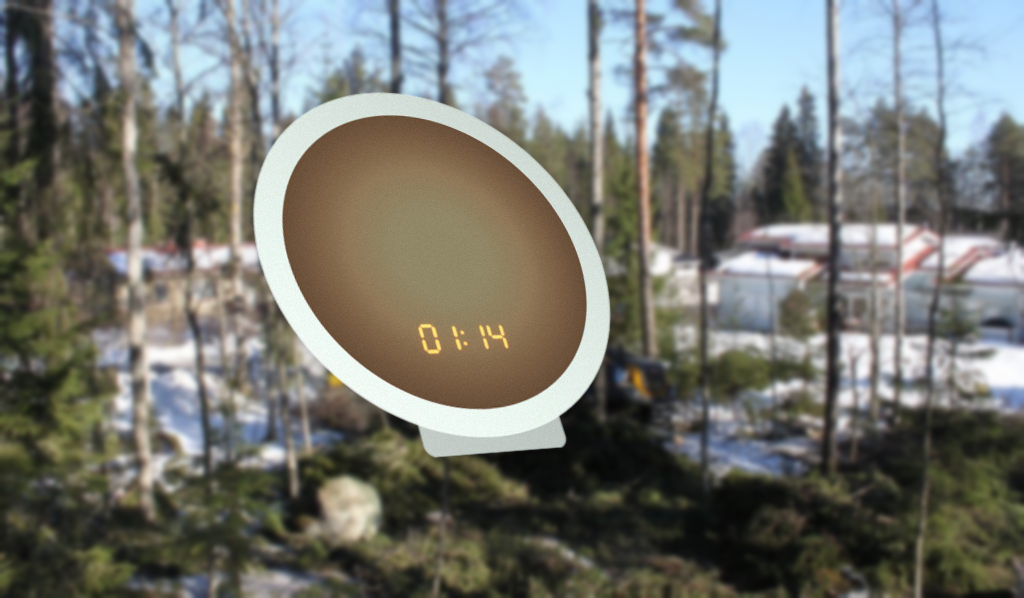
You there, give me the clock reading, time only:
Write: 1:14
